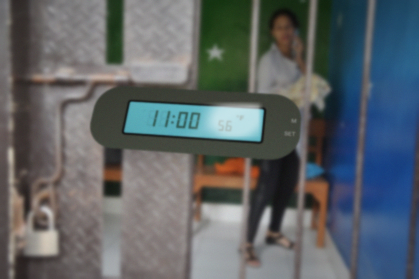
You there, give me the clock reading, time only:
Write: 11:00
